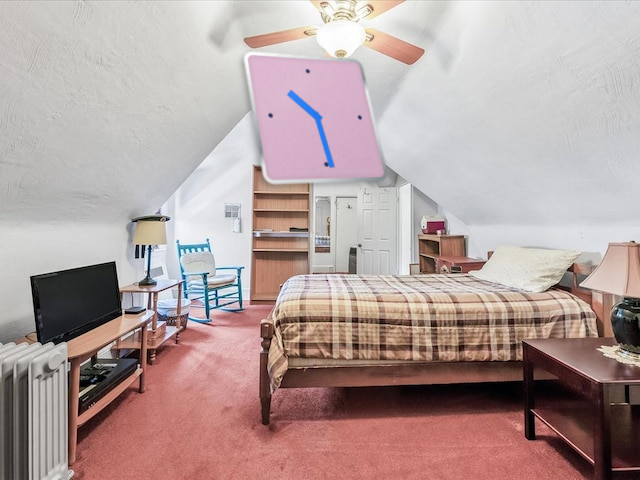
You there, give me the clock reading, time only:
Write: 10:29
